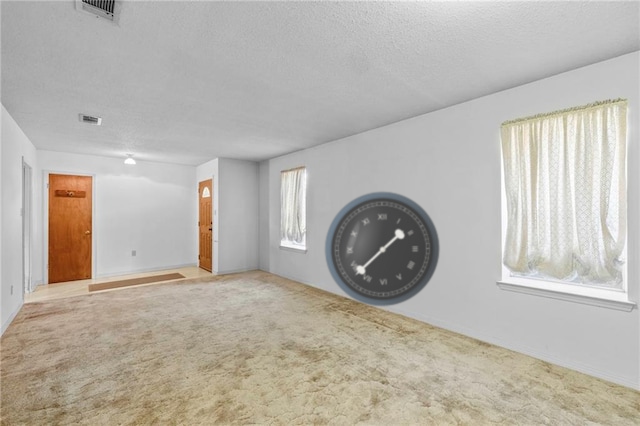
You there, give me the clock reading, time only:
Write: 1:38
